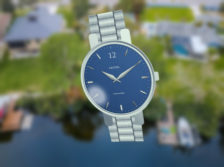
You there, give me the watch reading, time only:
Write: 10:10
